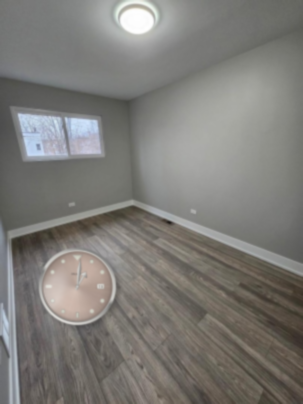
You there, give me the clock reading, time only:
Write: 1:01
